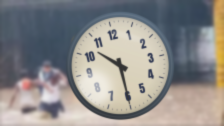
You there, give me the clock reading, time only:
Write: 10:30
